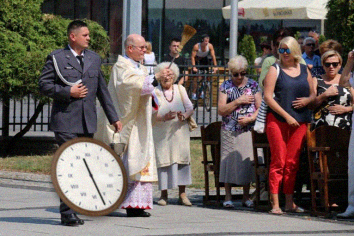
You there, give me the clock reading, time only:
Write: 11:27
